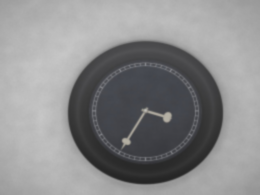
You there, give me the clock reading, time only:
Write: 3:35
